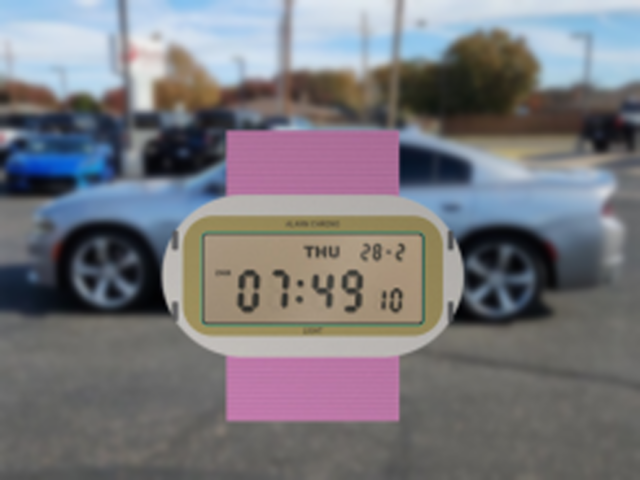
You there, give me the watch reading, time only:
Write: 7:49:10
